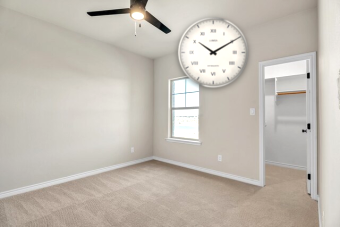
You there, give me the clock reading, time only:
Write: 10:10
